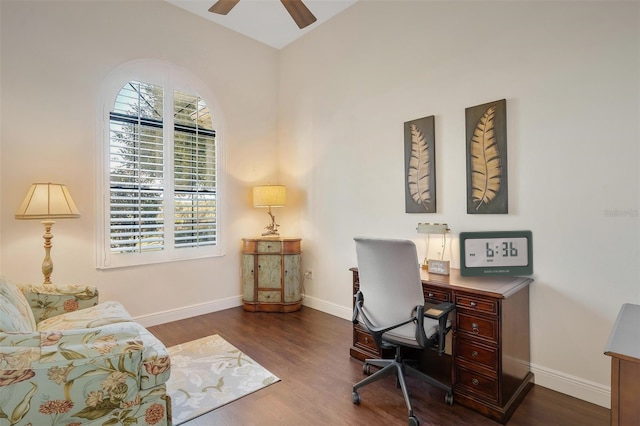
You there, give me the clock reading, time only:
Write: 6:36
